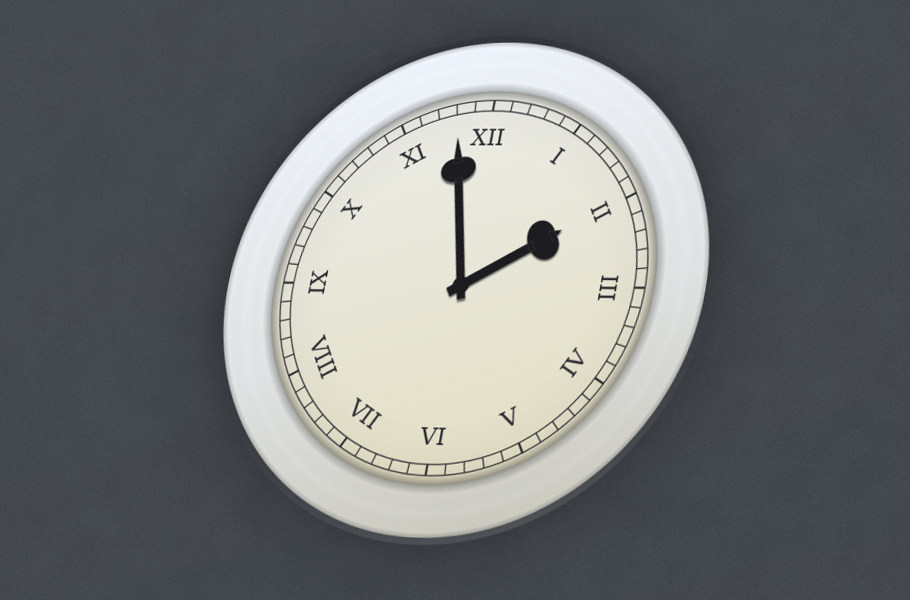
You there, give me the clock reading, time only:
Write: 1:58
